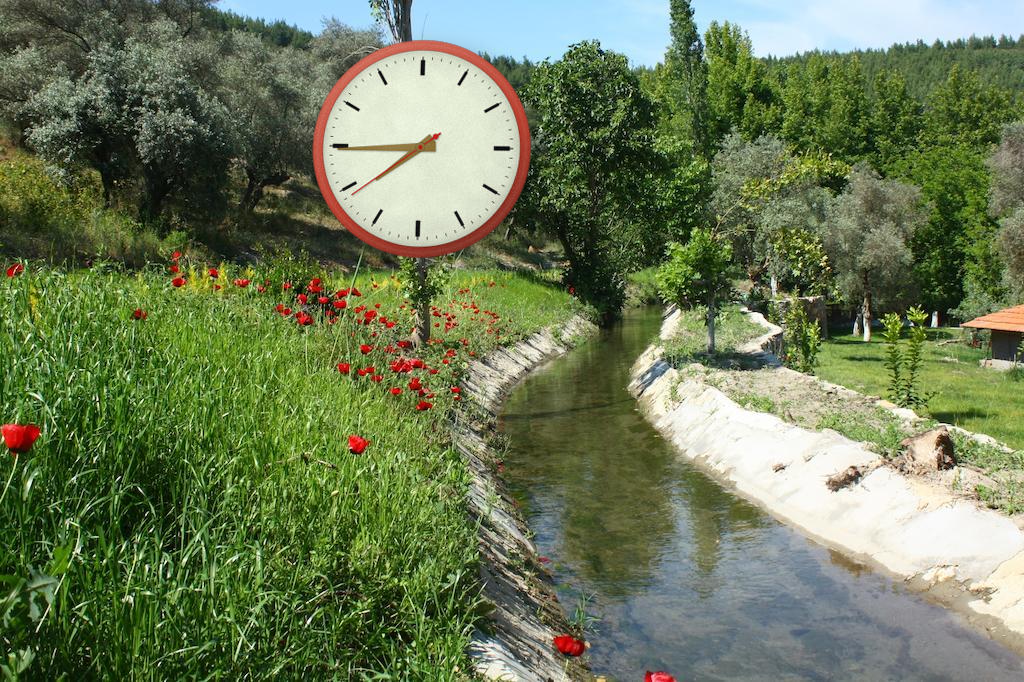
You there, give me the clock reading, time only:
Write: 7:44:39
